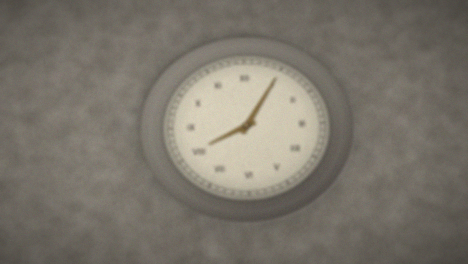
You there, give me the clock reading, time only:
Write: 8:05
